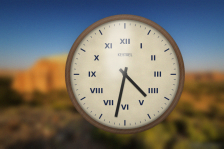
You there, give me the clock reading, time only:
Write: 4:32
